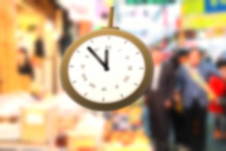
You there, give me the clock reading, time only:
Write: 11:53
